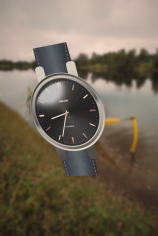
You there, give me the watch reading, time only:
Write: 8:34
